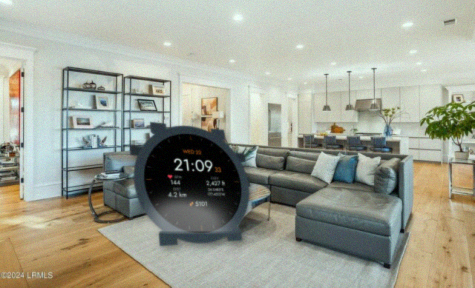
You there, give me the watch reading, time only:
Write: 21:09
